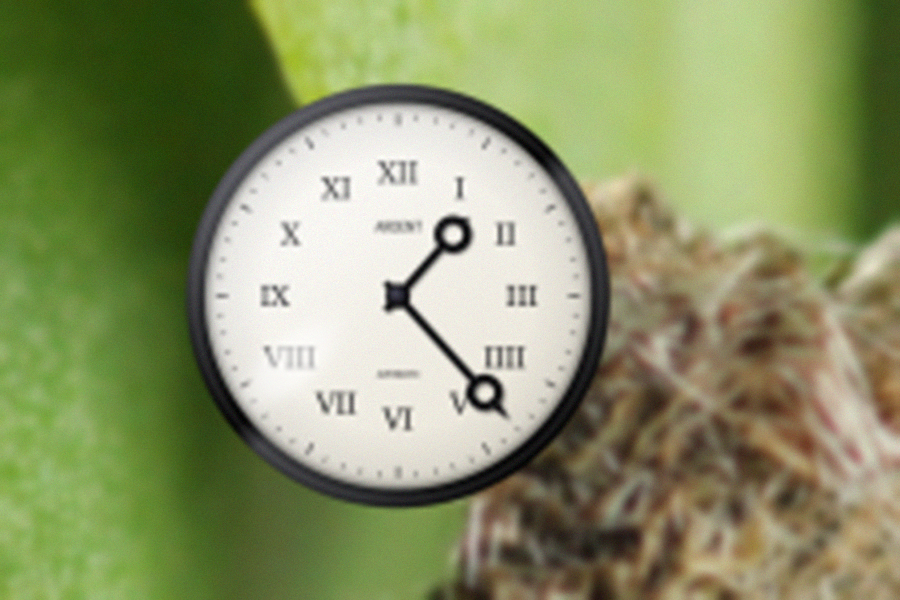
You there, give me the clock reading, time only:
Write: 1:23
